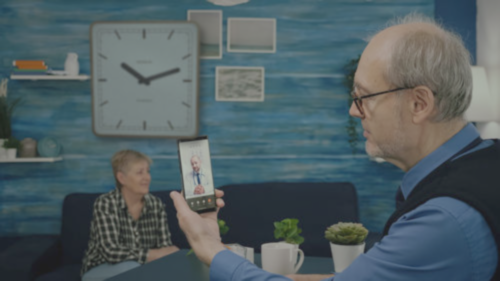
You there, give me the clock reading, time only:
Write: 10:12
